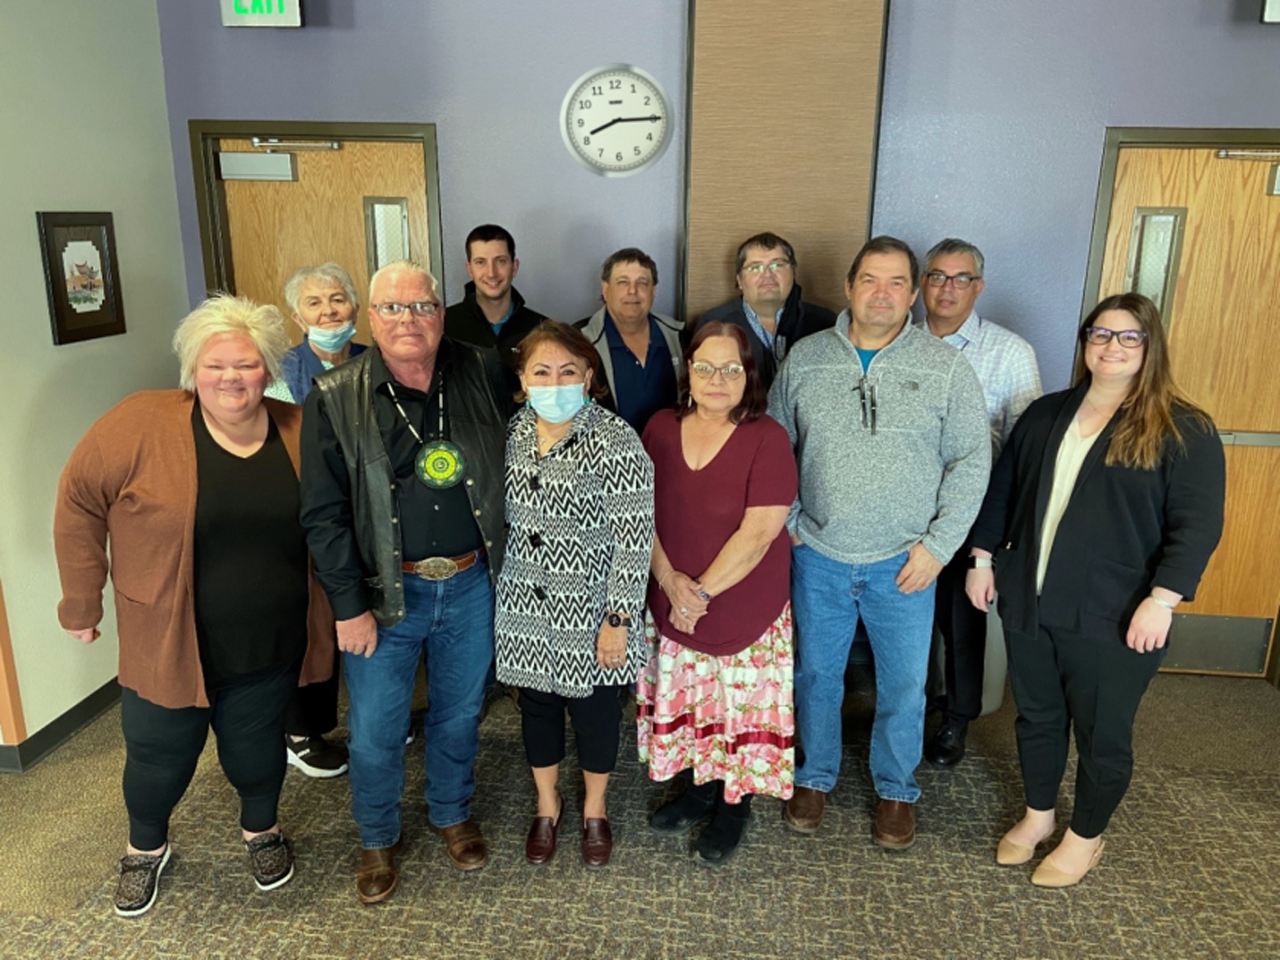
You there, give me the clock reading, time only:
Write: 8:15
